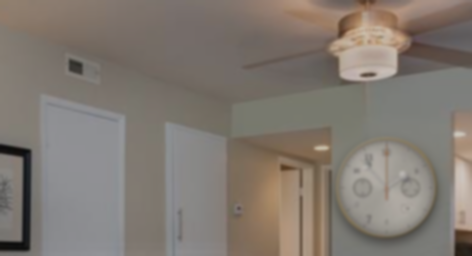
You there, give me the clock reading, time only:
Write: 1:53
